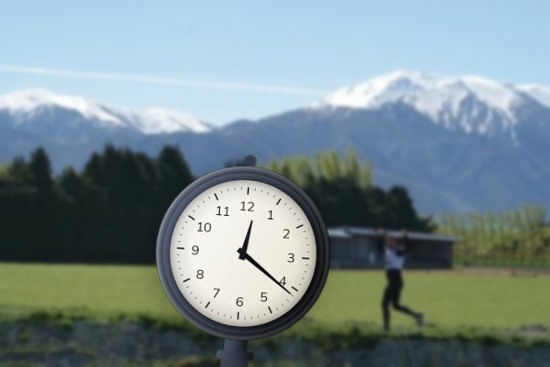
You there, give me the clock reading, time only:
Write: 12:21
